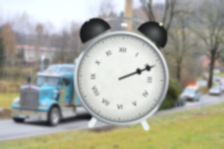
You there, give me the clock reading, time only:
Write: 2:11
